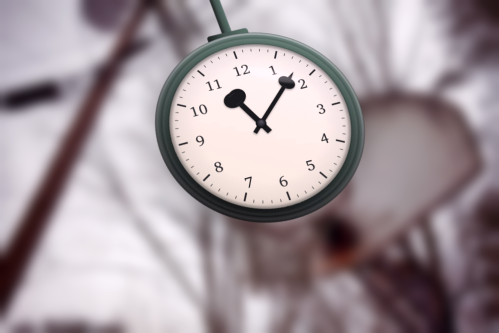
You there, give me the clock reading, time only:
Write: 11:08
